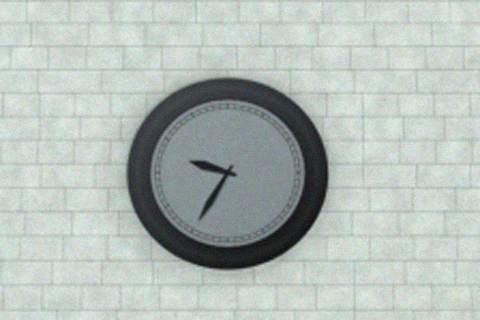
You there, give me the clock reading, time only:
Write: 9:35
